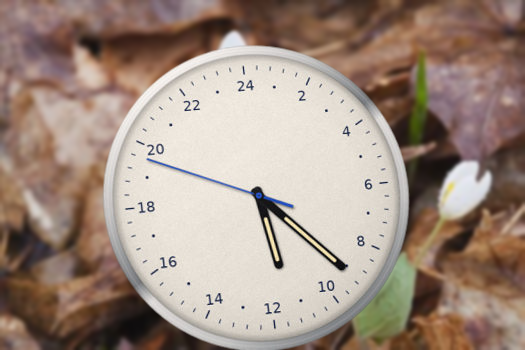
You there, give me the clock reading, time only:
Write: 11:22:49
